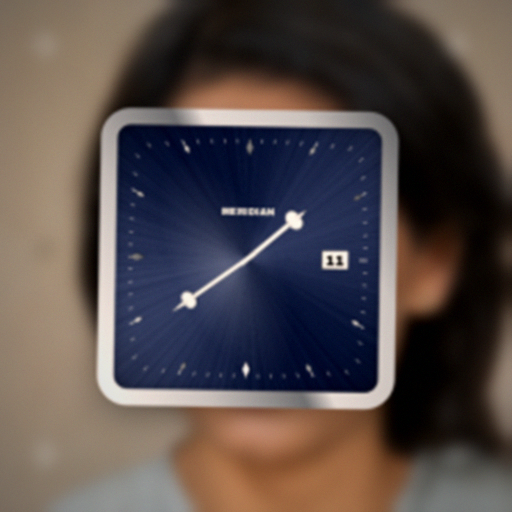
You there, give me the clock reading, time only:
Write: 1:39
